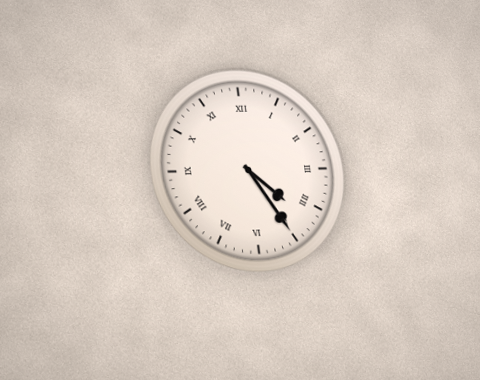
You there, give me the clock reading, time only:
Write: 4:25
